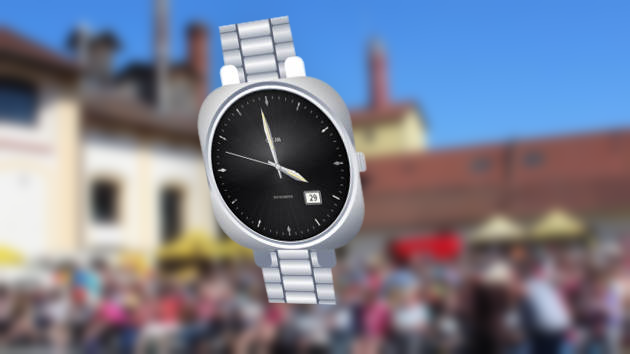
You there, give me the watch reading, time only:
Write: 3:58:48
